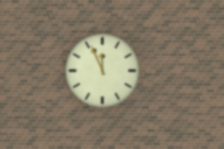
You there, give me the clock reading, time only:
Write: 11:56
